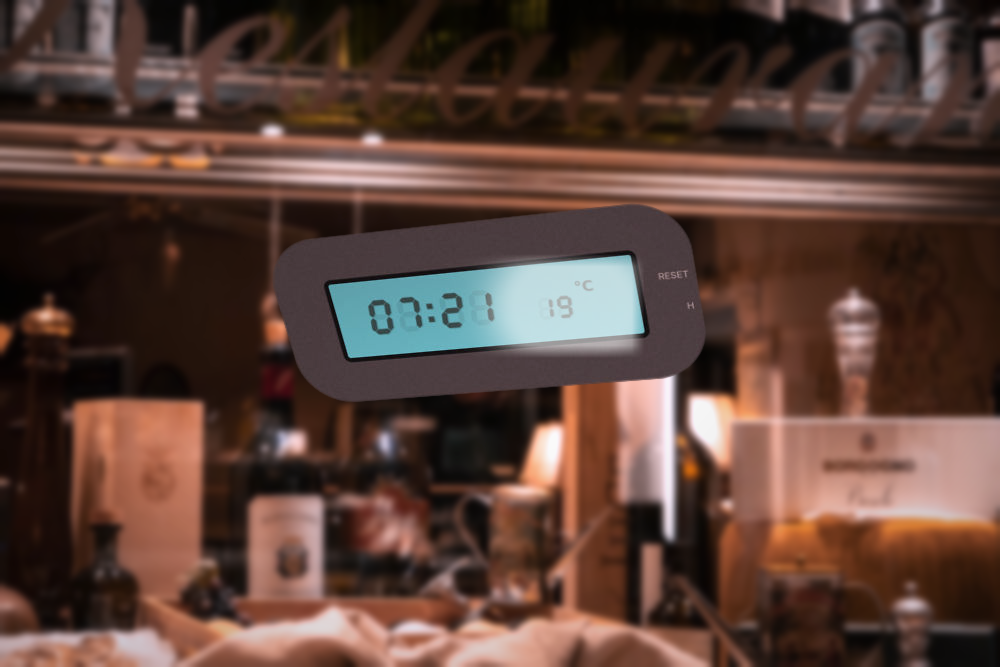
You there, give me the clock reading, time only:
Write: 7:21
